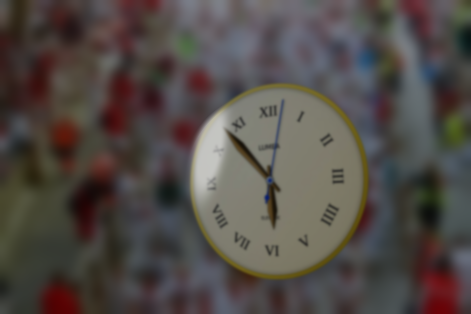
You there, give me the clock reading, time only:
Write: 5:53:02
